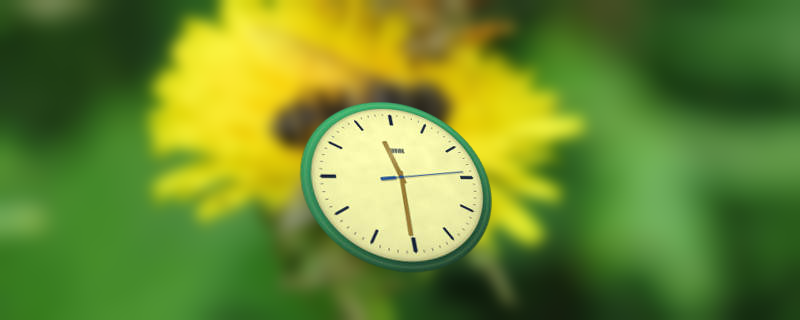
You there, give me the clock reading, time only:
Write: 11:30:14
